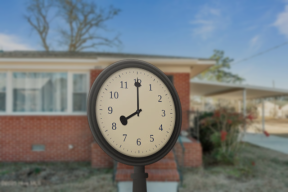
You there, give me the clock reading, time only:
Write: 8:00
